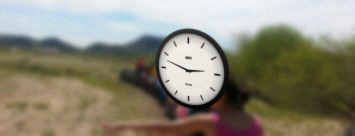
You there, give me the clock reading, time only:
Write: 2:48
